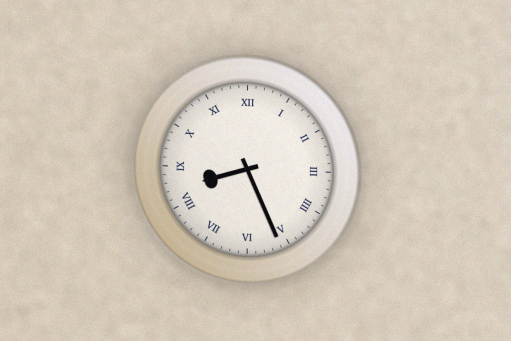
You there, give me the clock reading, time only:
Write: 8:26
